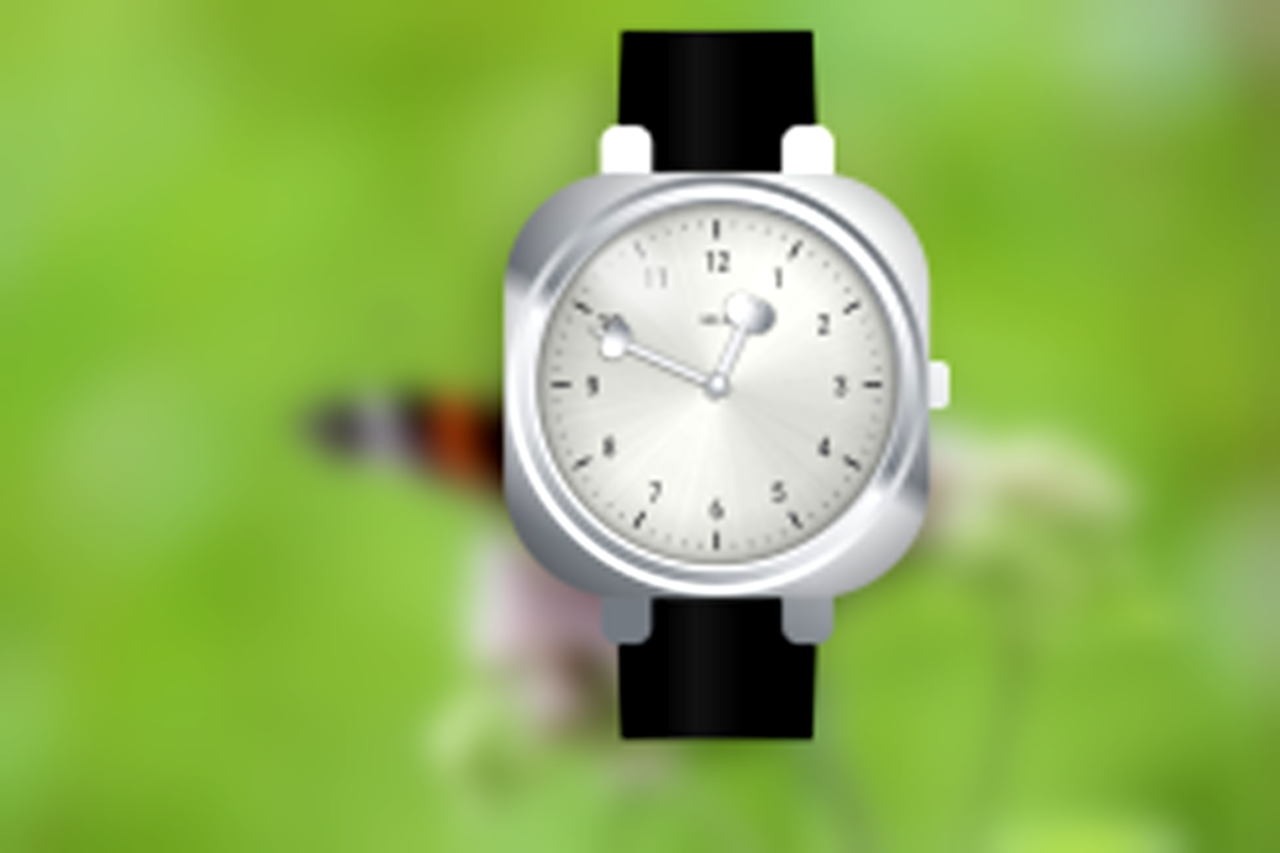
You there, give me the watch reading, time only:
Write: 12:49
